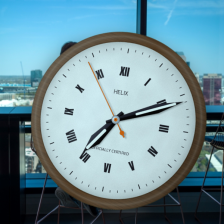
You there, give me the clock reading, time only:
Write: 7:10:54
